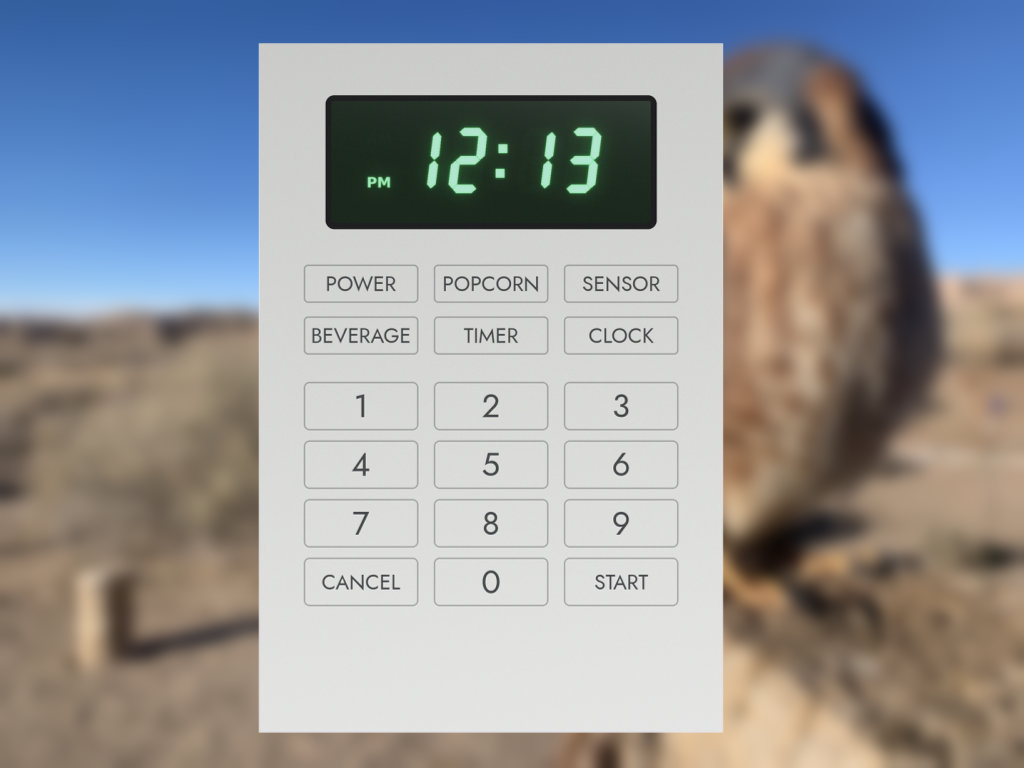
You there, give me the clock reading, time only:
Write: 12:13
